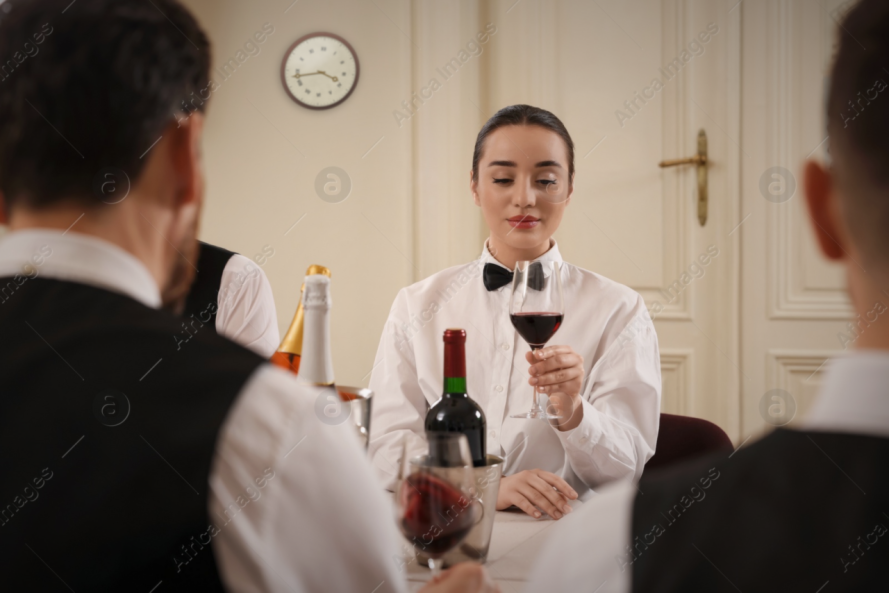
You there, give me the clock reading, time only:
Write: 3:43
